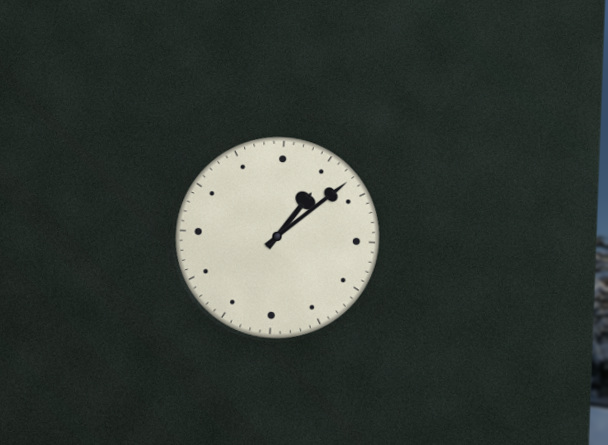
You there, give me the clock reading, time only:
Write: 1:08
